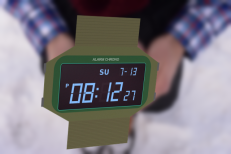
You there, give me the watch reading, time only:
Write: 8:12:27
